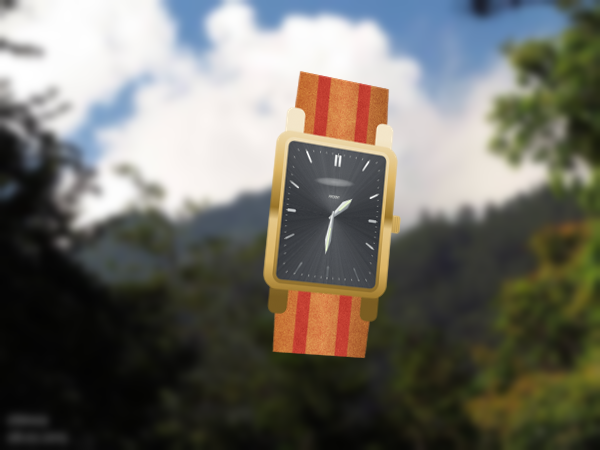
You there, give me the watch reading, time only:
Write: 1:31
